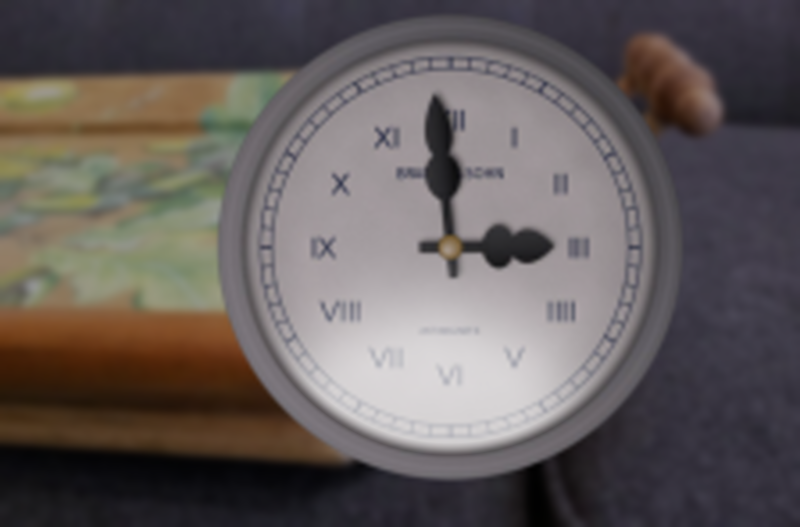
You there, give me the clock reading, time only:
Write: 2:59
